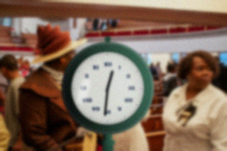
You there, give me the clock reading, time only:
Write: 12:31
